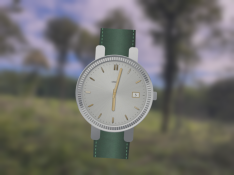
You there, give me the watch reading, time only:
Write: 6:02
